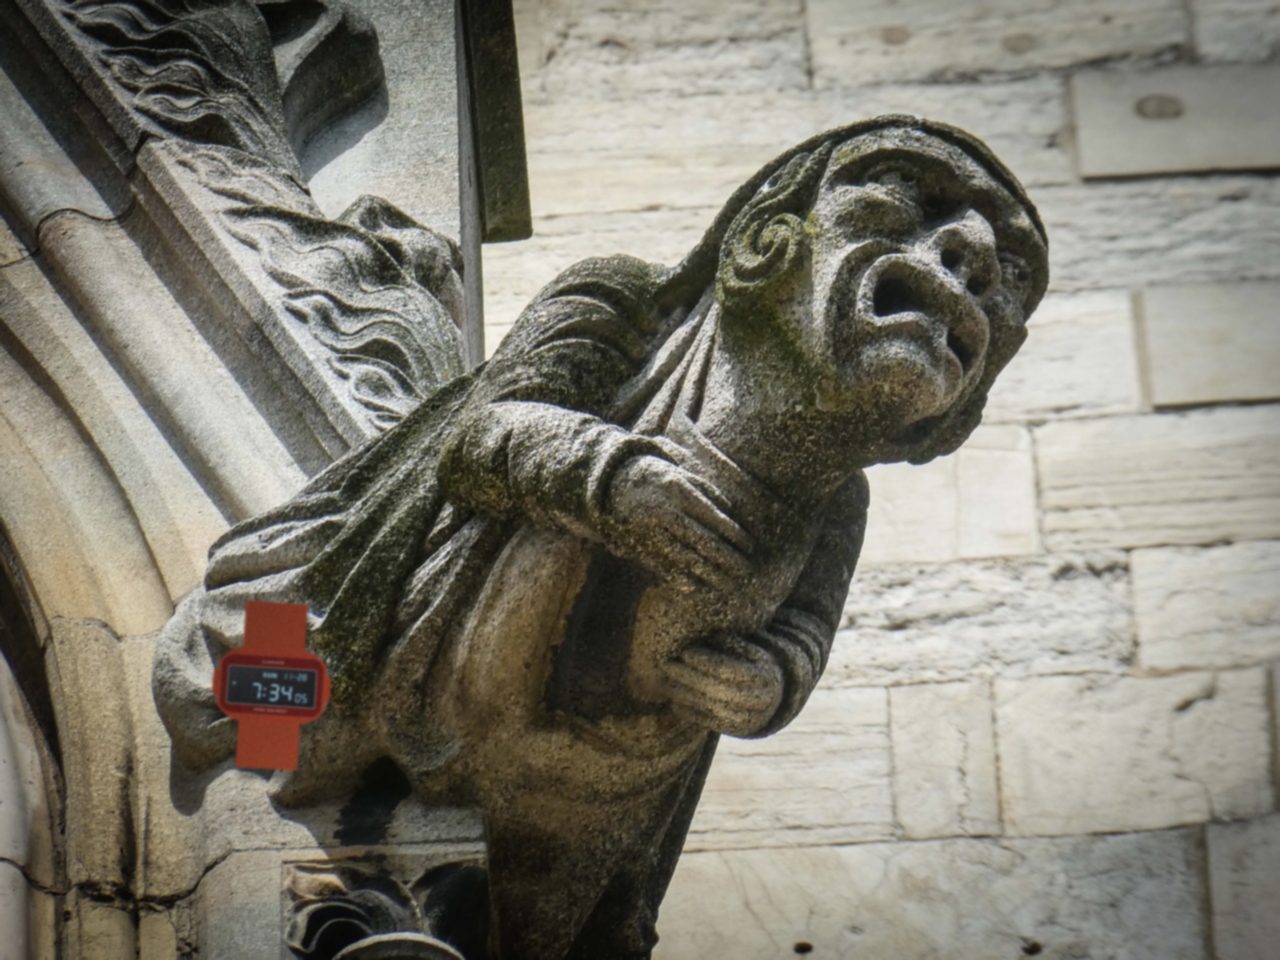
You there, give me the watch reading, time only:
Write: 7:34
